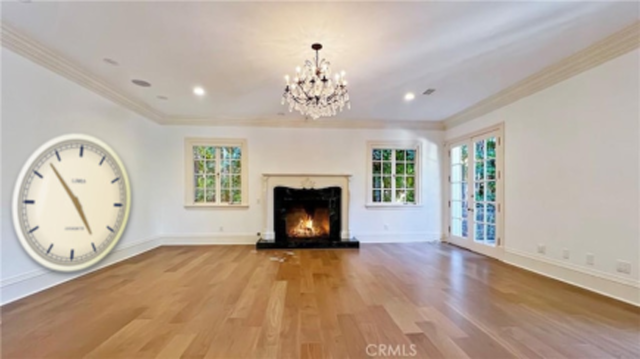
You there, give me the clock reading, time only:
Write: 4:53
